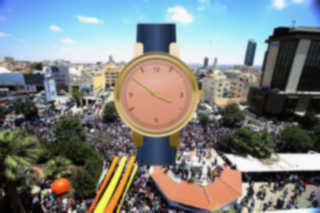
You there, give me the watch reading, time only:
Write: 3:51
